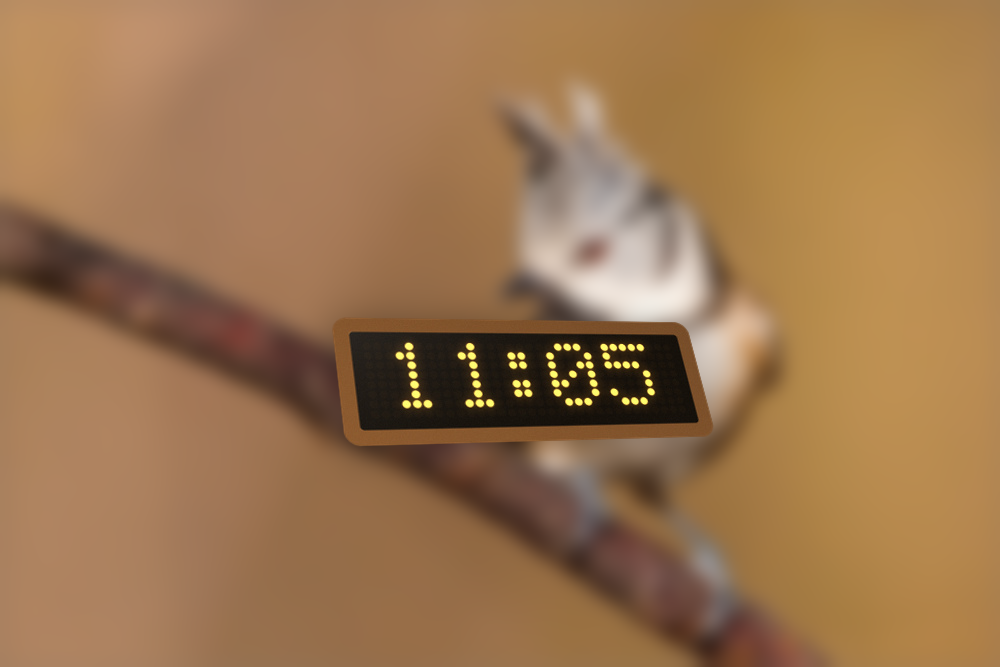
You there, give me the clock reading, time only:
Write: 11:05
